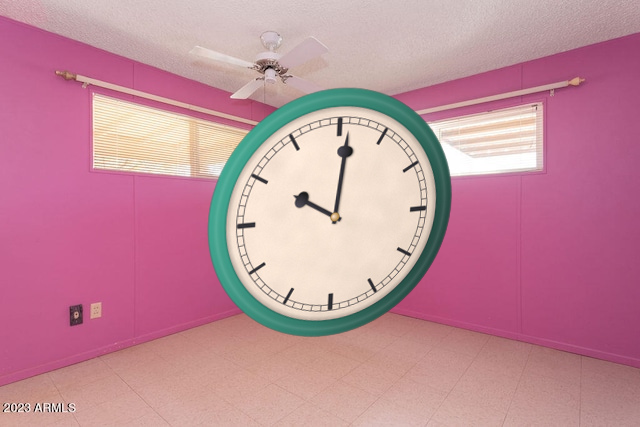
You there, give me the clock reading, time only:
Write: 10:01
